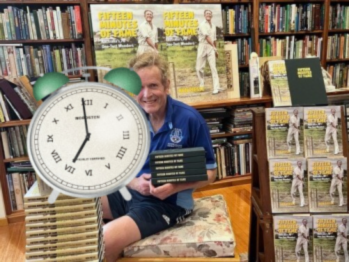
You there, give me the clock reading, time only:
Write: 6:59
